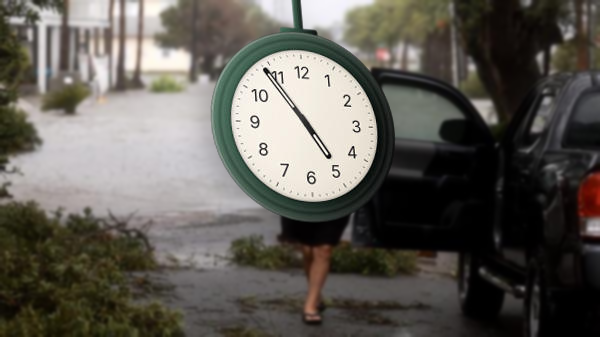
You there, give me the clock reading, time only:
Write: 4:54
